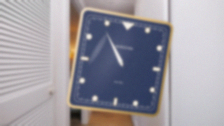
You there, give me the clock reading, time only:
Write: 10:54
